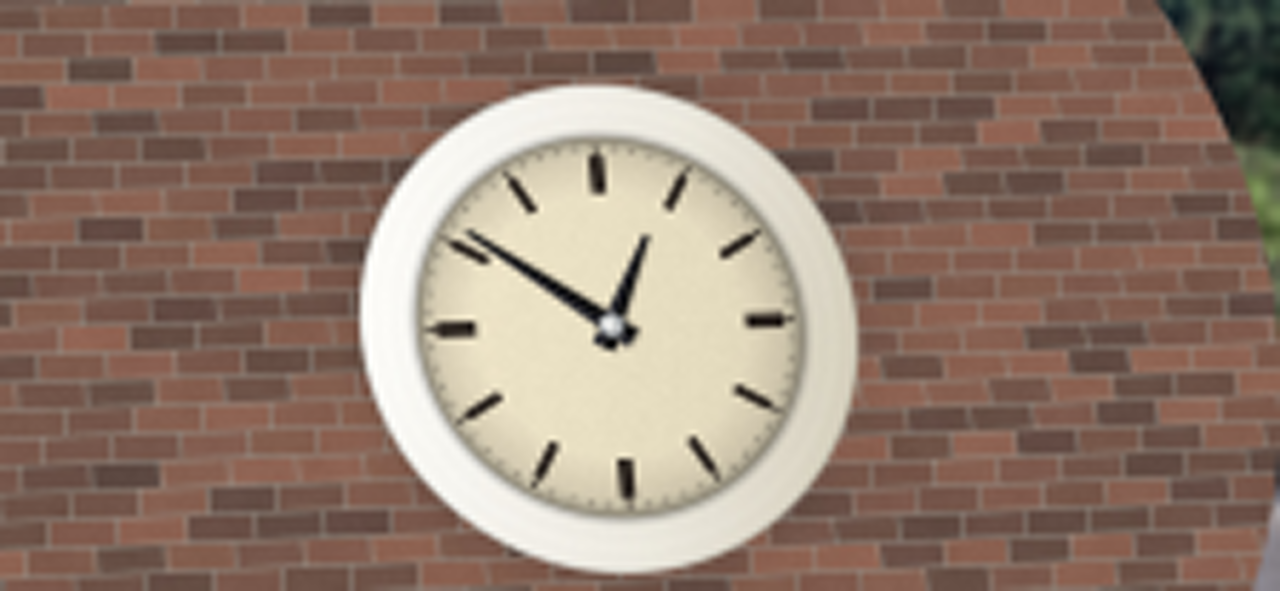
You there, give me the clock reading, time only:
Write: 12:51
